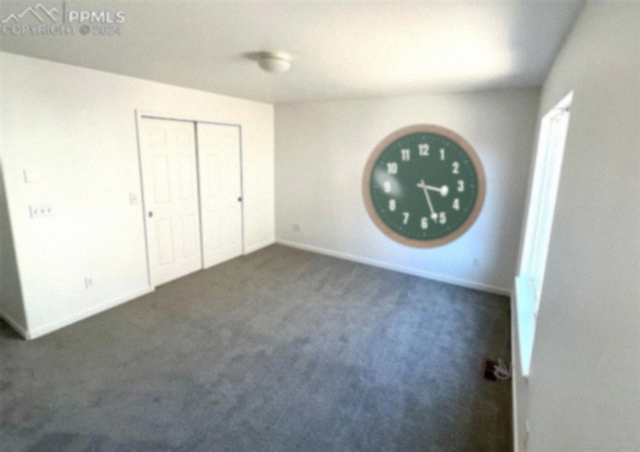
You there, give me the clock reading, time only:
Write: 3:27
